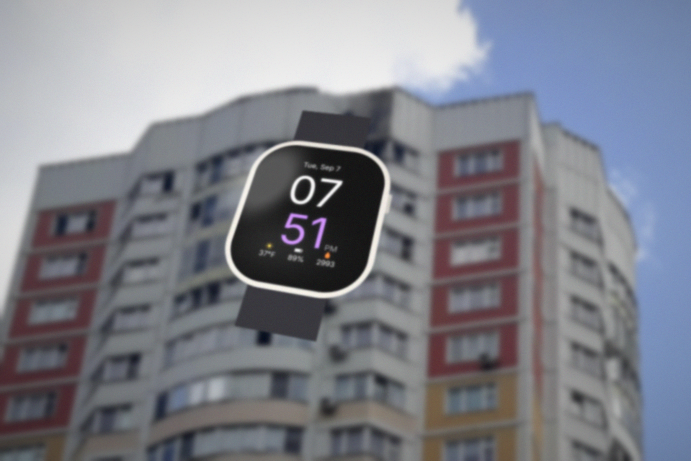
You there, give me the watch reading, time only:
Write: 7:51
